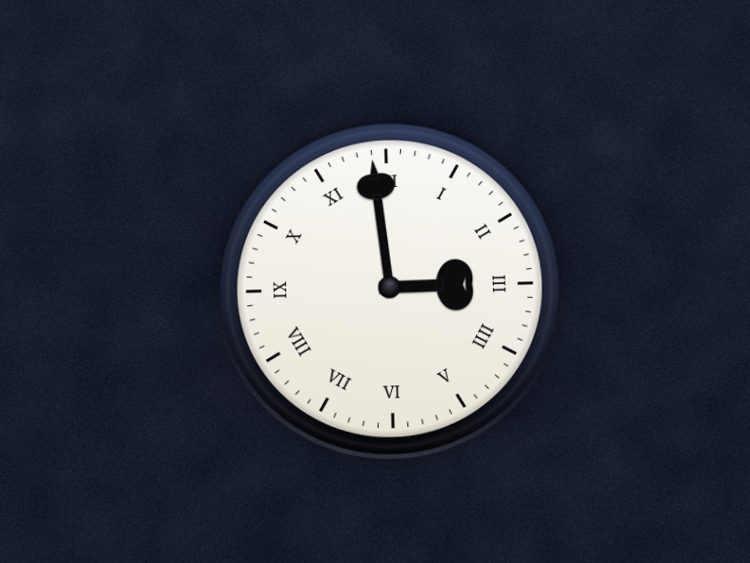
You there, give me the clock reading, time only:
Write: 2:59
